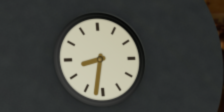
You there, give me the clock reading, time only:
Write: 8:32
